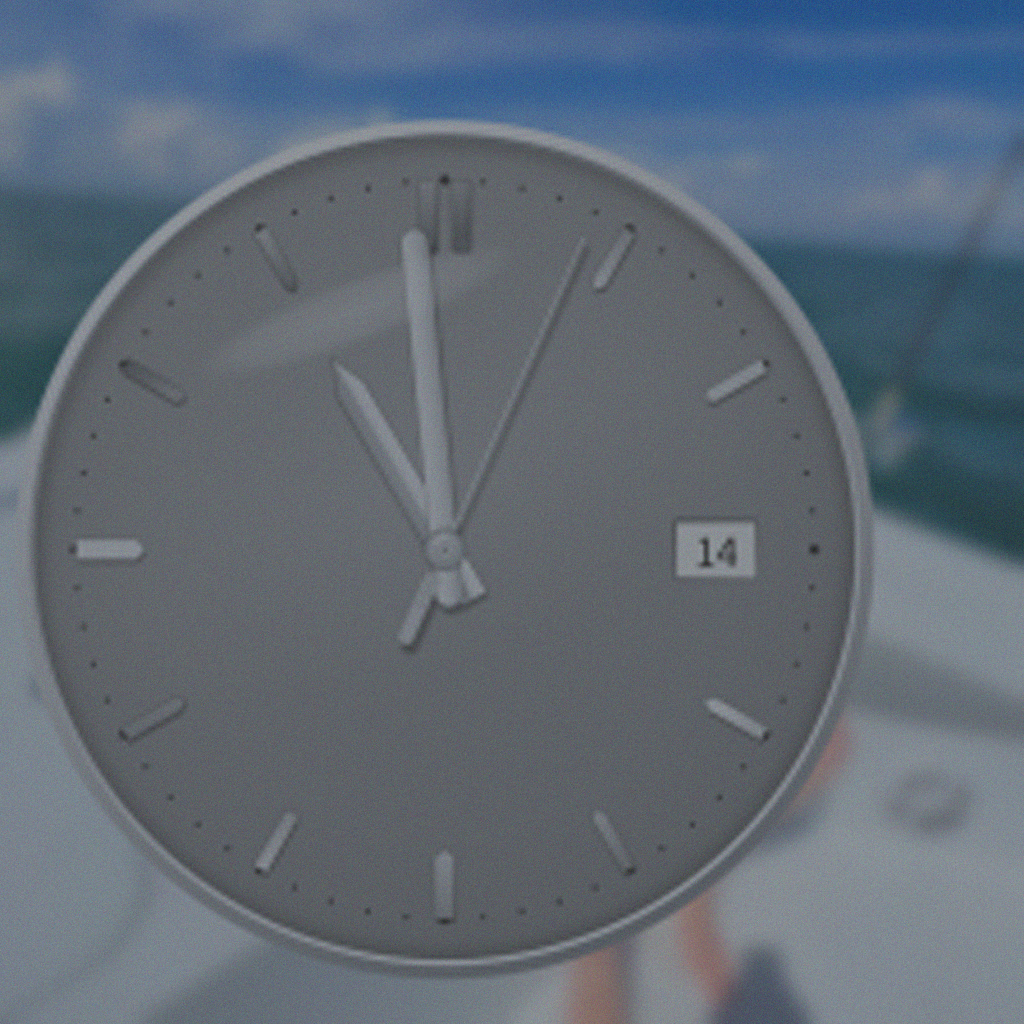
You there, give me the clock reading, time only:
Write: 10:59:04
